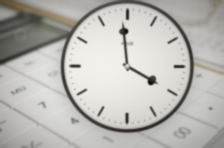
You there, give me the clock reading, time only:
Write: 3:59
